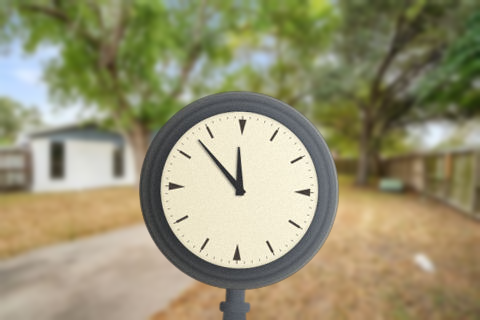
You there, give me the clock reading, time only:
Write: 11:53
